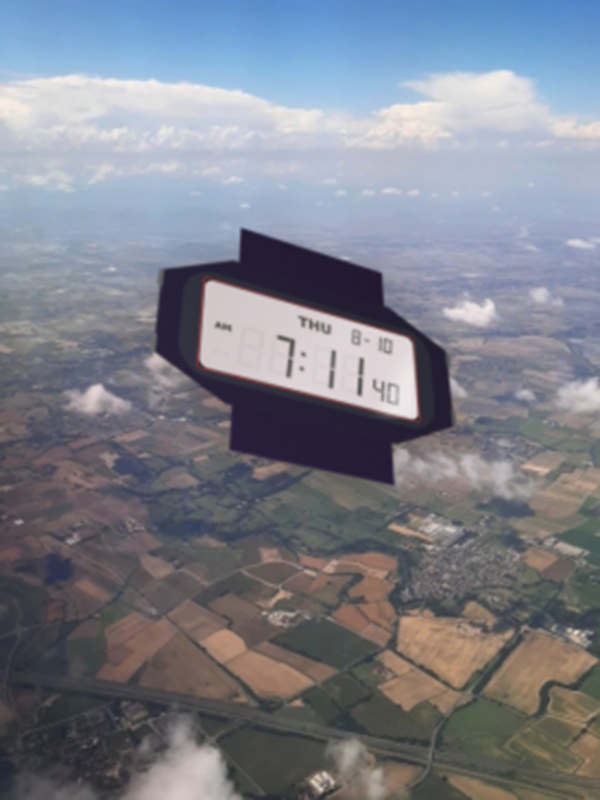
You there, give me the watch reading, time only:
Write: 7:11:40
